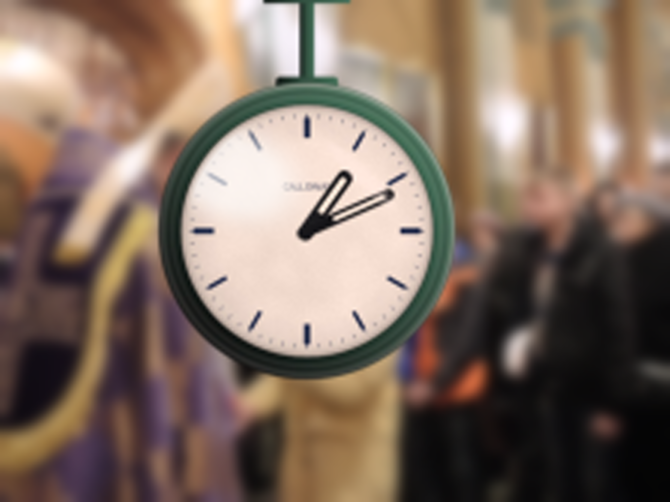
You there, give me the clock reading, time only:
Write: 1:11
